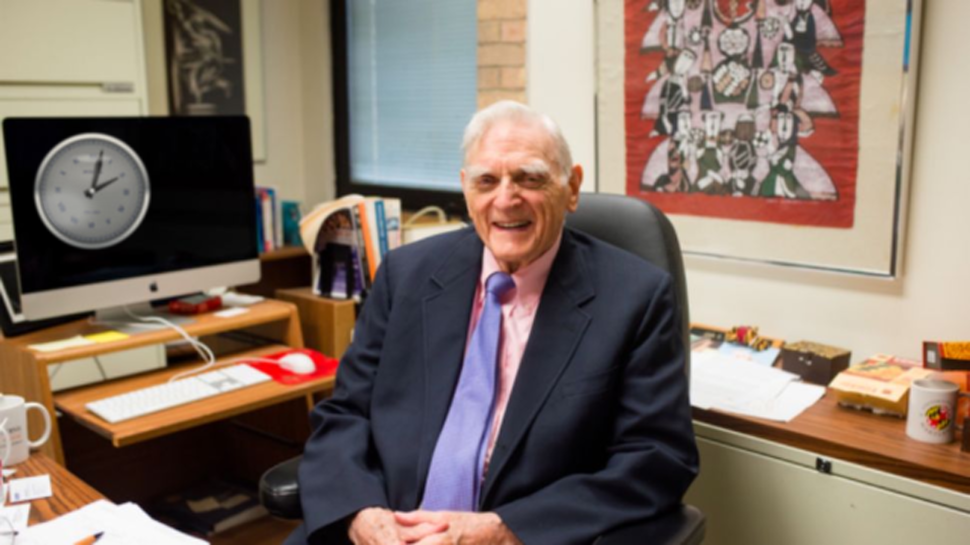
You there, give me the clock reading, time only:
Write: 2:02
